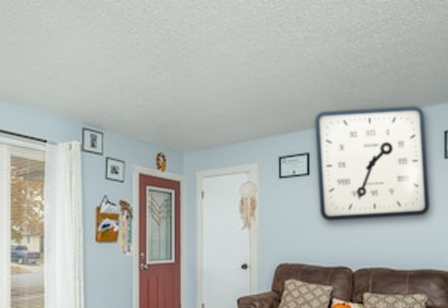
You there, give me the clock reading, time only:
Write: 1:34
